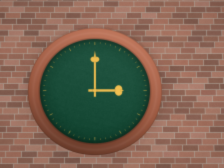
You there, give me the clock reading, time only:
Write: 3:00
